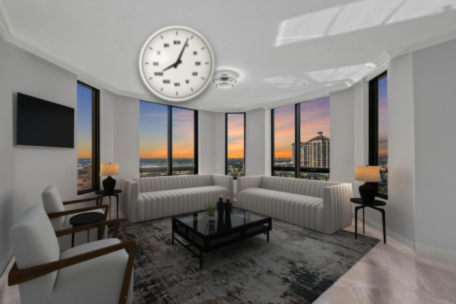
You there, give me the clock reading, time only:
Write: 8:04
